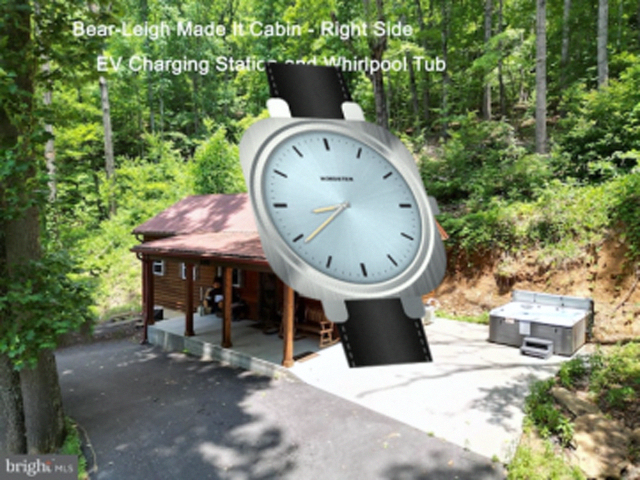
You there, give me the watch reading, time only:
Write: 8:39
